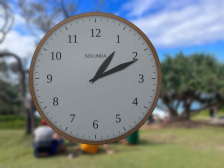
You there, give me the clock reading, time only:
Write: 1:11
